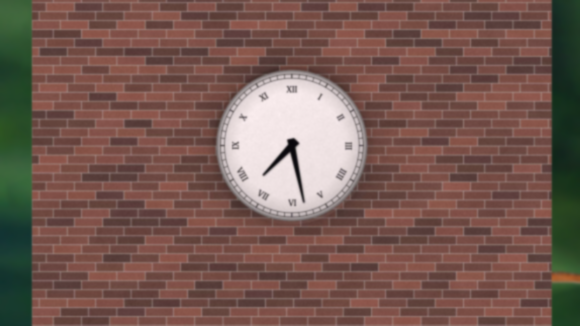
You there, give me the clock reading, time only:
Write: 7:28
